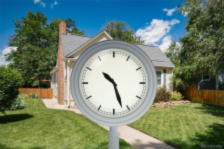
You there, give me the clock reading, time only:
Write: 10:27
